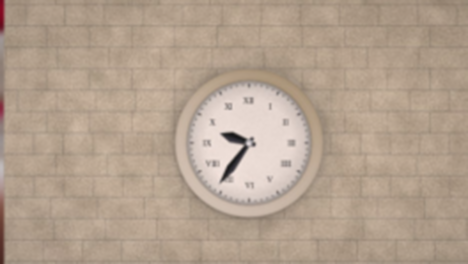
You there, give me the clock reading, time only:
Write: 9:36
